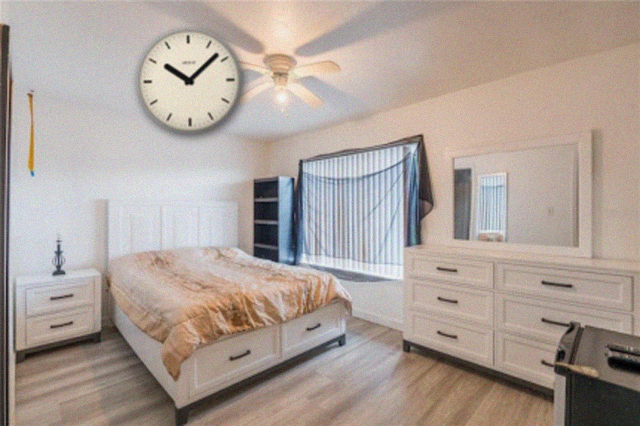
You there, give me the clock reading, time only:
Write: 10:08
